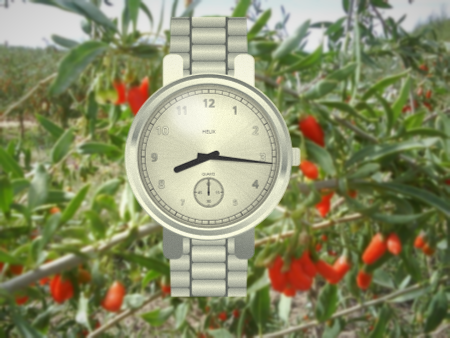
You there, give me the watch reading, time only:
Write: 8:16
